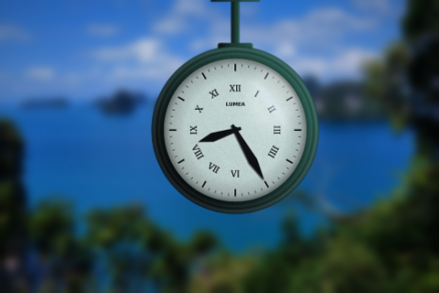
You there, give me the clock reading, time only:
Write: 8:25
